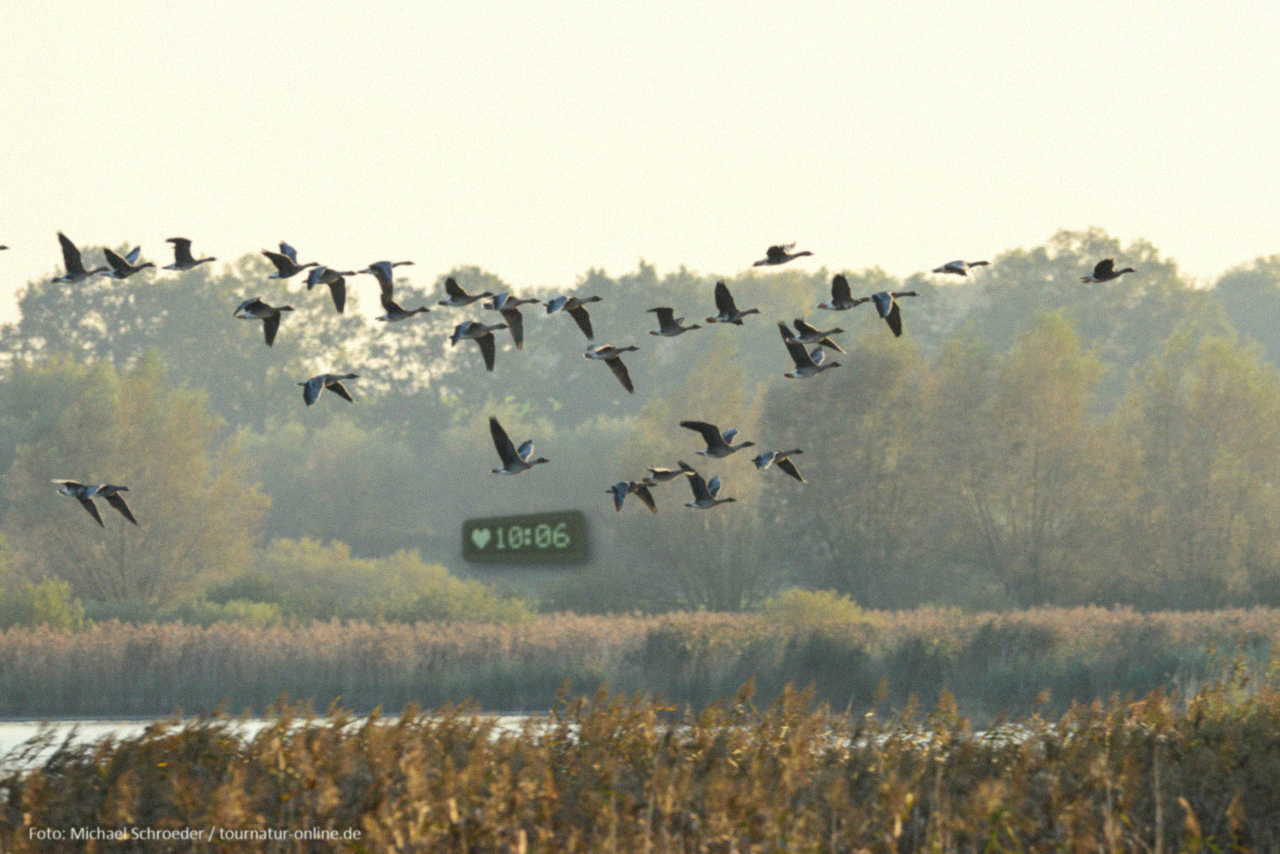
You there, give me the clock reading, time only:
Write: 10:06
